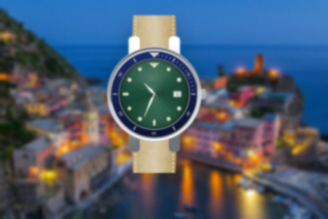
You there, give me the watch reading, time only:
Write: 10:34
